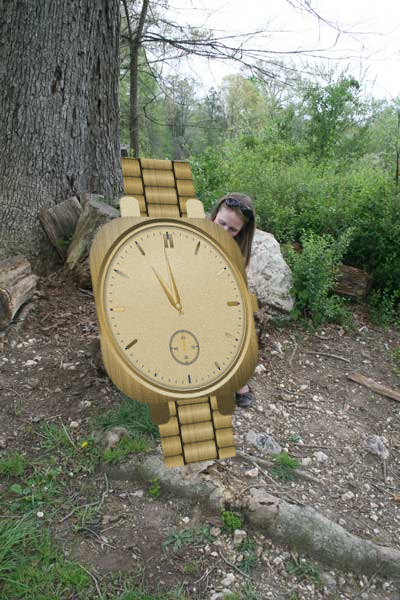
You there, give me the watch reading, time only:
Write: 10:59
